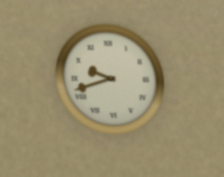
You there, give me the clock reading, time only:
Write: 9:42
